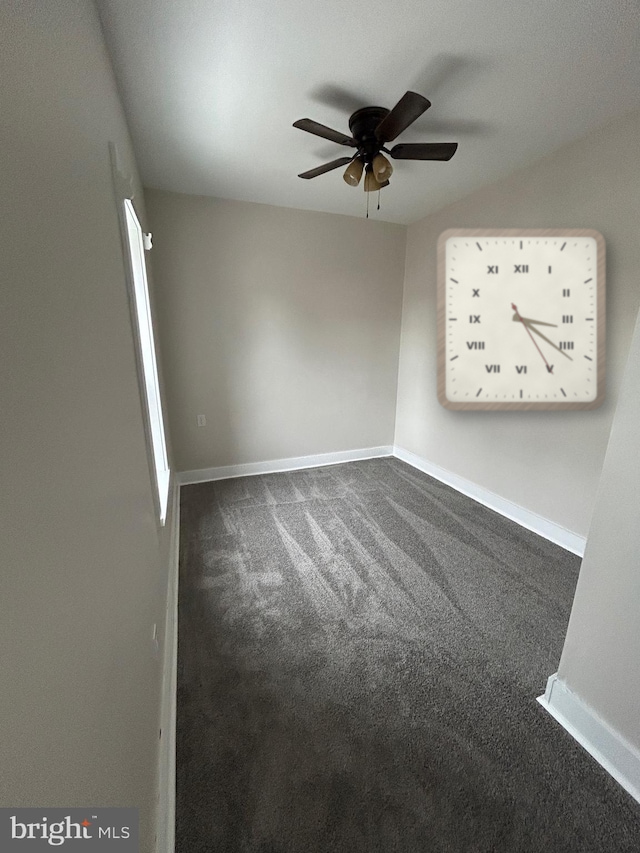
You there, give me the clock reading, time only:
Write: 3:21:25
